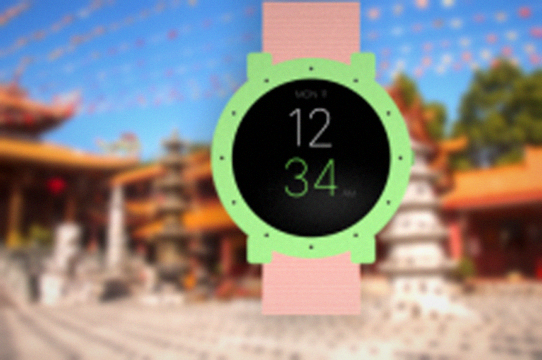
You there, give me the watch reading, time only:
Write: 12:34
